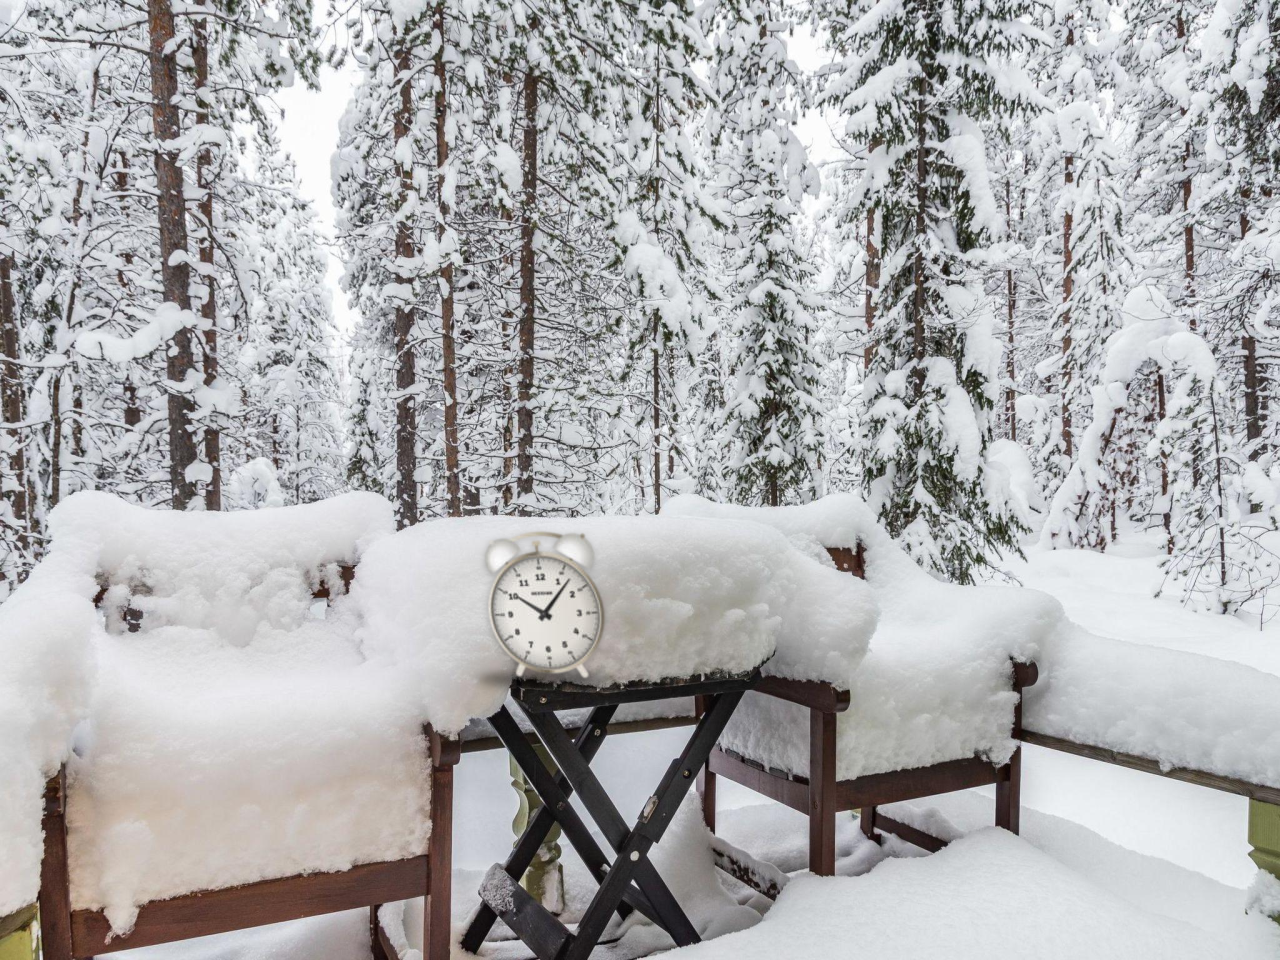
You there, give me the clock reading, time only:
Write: 10:07
